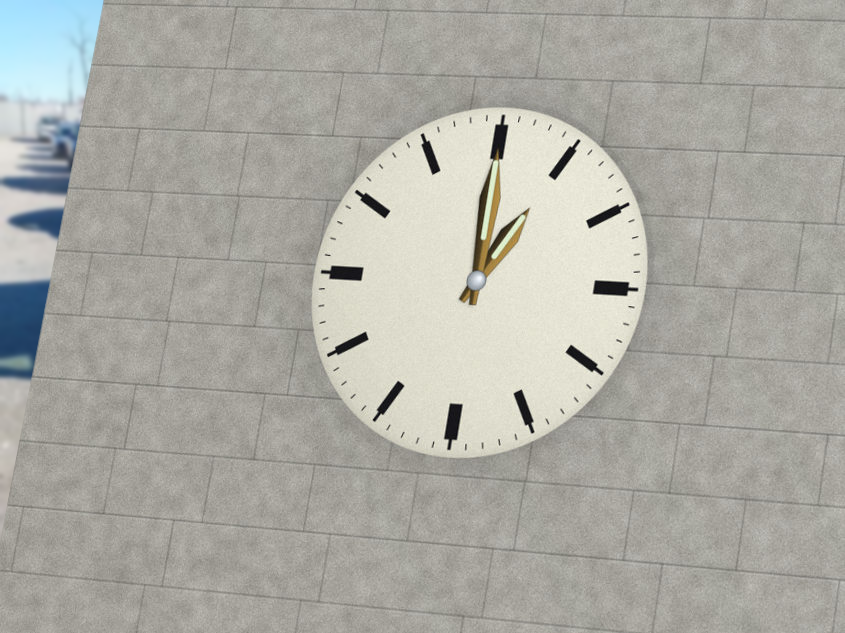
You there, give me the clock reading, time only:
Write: 1:00
